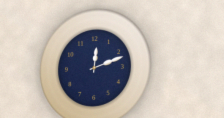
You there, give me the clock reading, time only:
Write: 12:12
